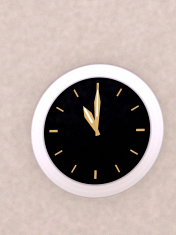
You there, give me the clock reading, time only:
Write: 11:00
